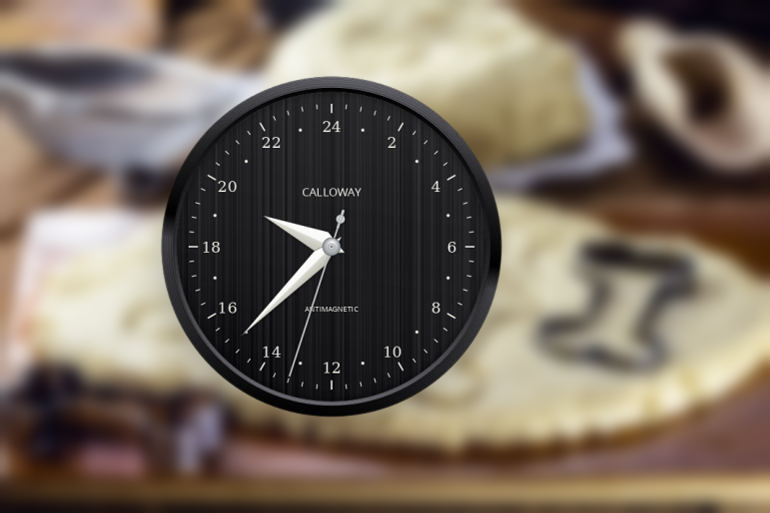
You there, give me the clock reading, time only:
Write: 19:37:33
